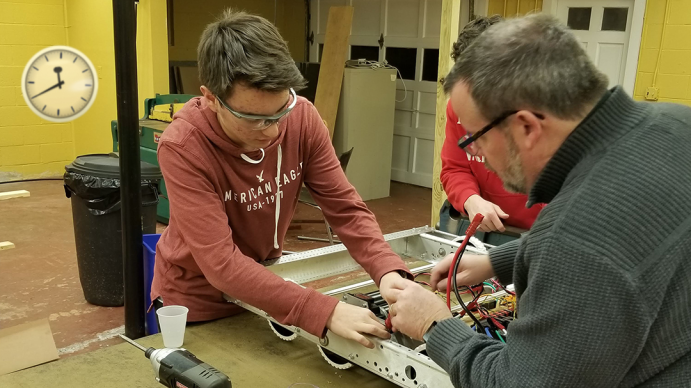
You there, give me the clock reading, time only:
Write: 11:40
